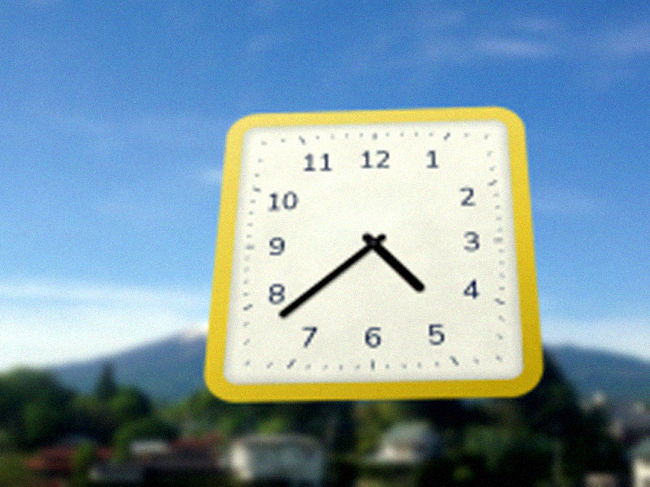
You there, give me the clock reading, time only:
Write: 4:38
